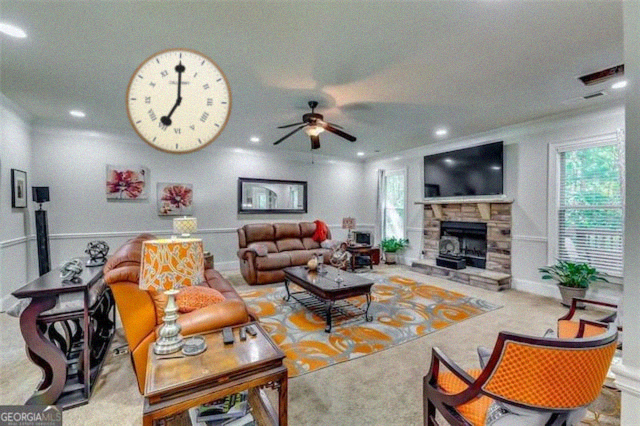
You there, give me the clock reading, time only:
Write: 7:00
